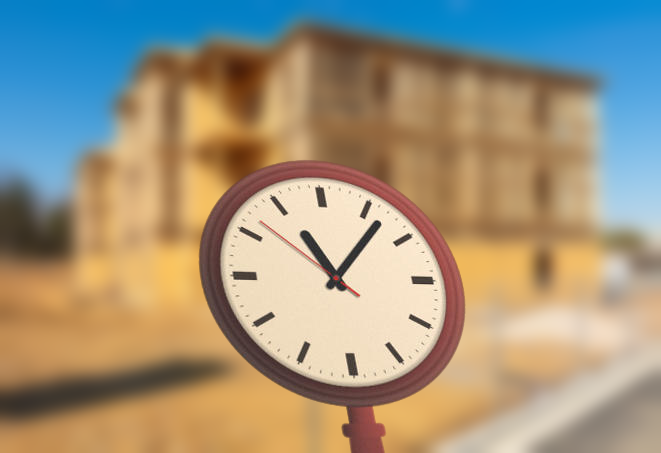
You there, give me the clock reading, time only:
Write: 11:06:52
